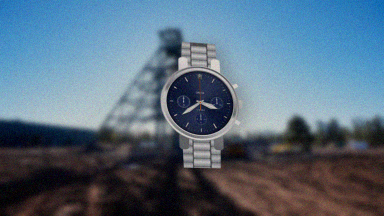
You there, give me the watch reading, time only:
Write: 3:39
